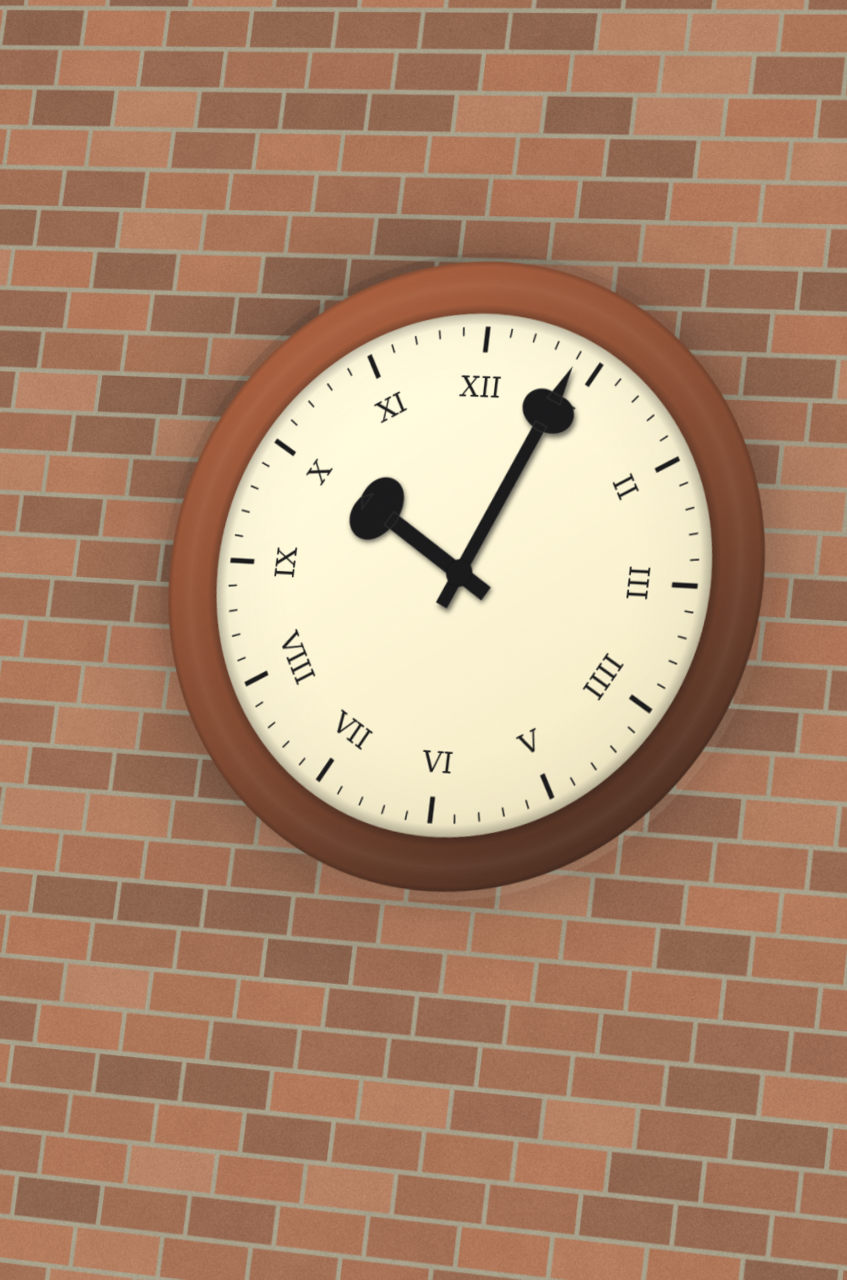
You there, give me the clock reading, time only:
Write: 10:04
